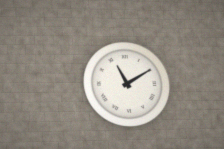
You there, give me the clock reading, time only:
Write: 11:10
